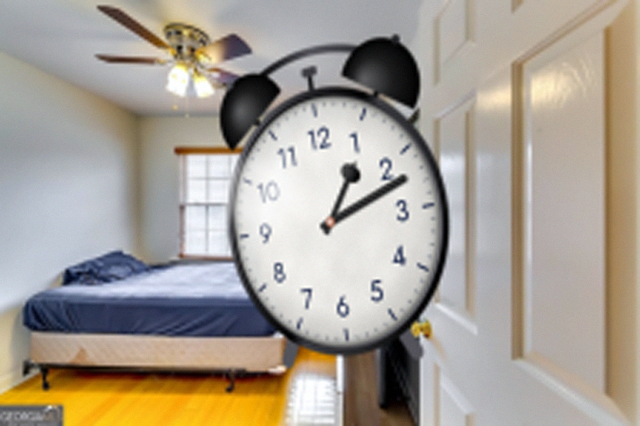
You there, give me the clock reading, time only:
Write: 1:12
